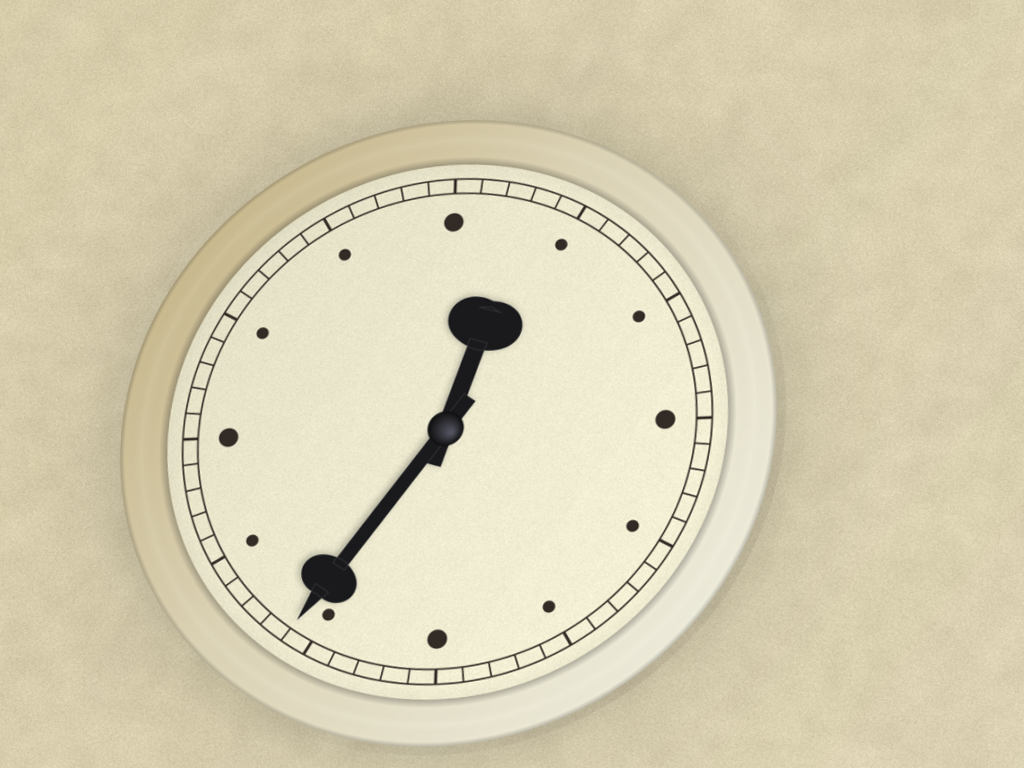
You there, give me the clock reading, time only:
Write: 12:36
